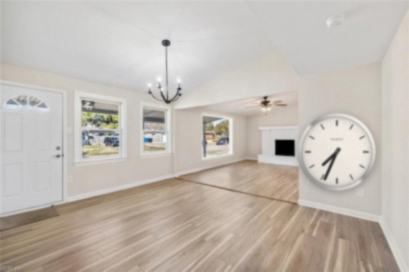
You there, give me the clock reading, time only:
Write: 7:34
